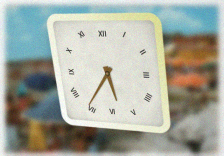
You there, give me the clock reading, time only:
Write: 5:36
